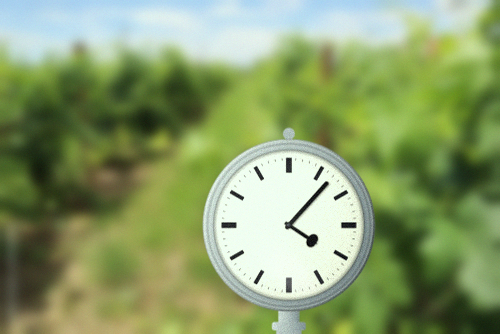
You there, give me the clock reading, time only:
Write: 4:07
